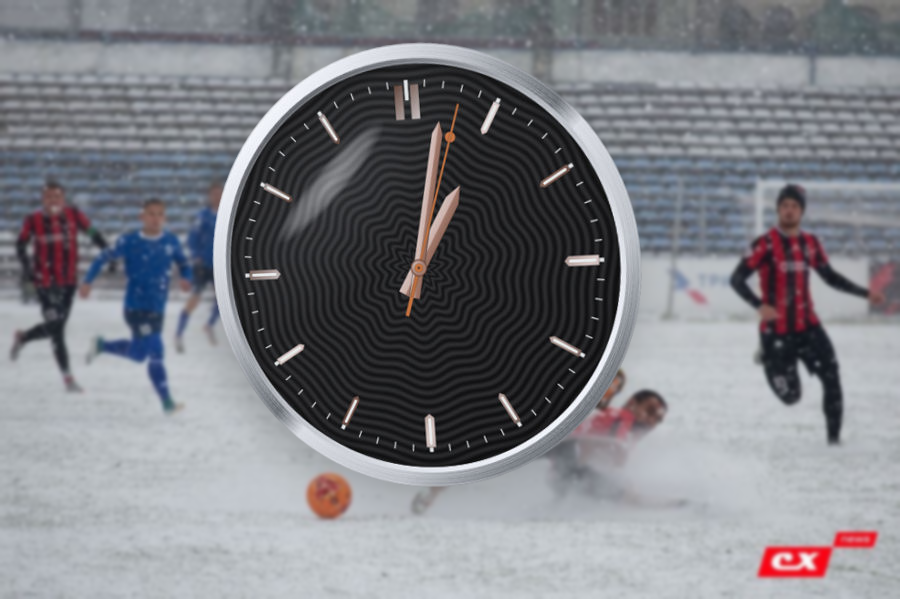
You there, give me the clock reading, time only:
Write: 1:02:03
